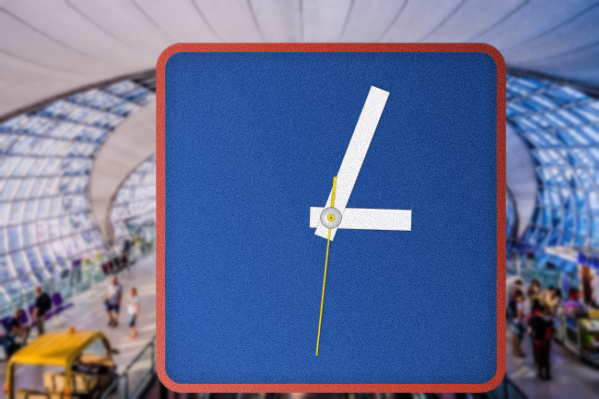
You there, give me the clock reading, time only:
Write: 3:03:31
